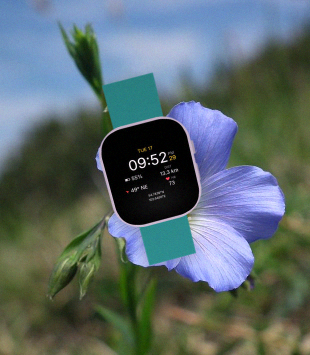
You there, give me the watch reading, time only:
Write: 9:52
